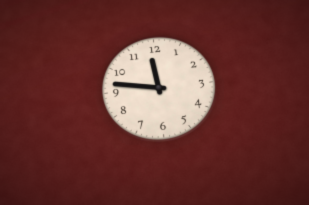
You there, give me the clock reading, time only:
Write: 11:47
